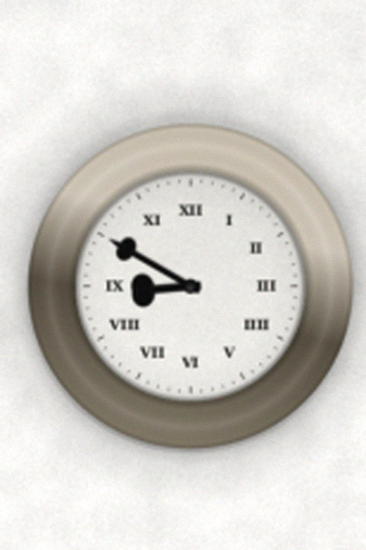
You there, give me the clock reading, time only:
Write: 8:50
